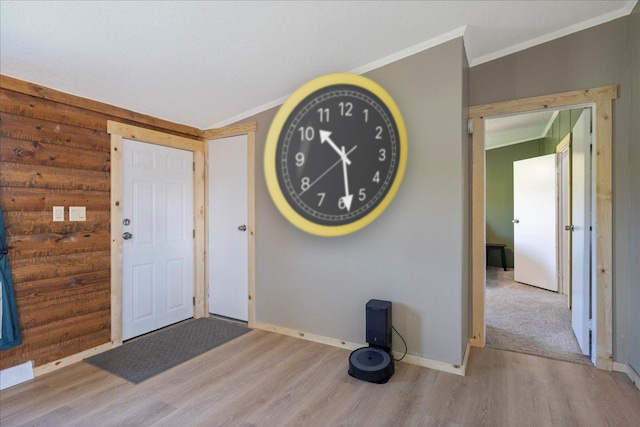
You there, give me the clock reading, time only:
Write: 10:28:39
